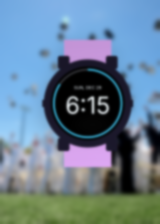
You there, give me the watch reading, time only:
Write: 6:15
